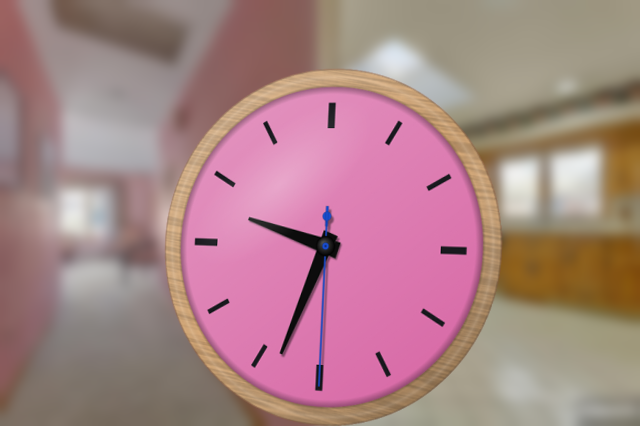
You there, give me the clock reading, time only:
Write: 9:33:30
